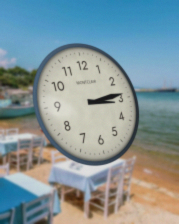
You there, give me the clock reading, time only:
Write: 3:14
